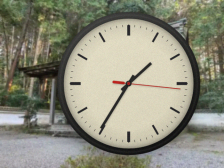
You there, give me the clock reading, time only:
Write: 1:35:16
